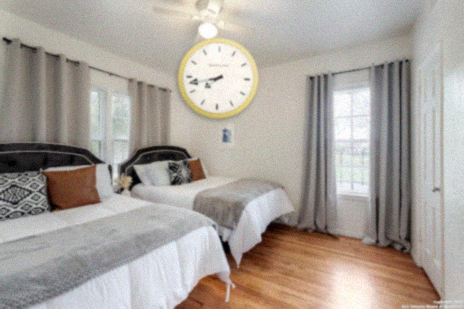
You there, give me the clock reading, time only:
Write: 7:43
